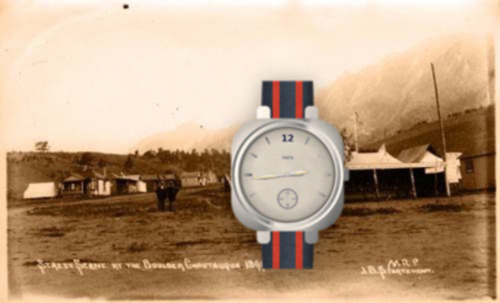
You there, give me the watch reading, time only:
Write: 2:44
